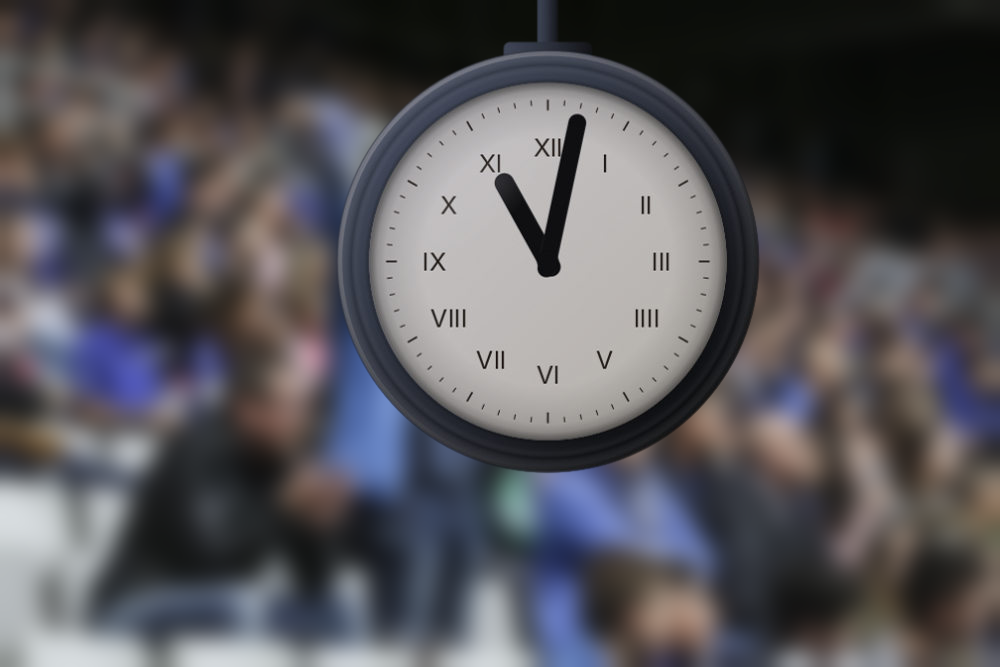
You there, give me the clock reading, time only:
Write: 11:02
